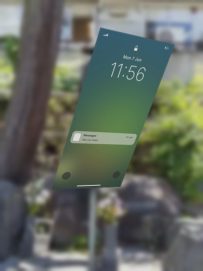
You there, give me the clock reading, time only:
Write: 11:56
